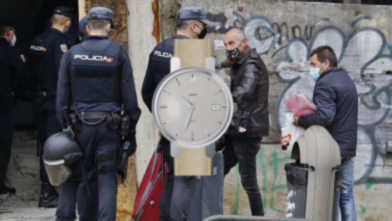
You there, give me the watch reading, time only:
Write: 10:33
